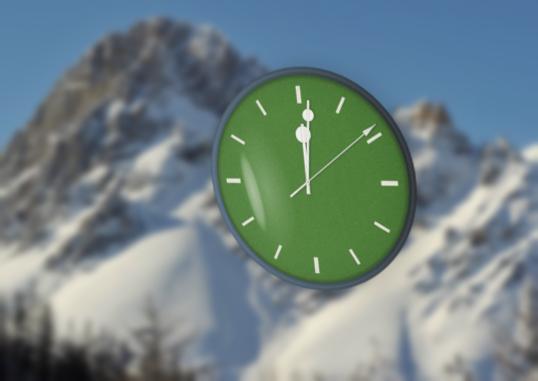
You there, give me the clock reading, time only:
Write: 12:01:09
